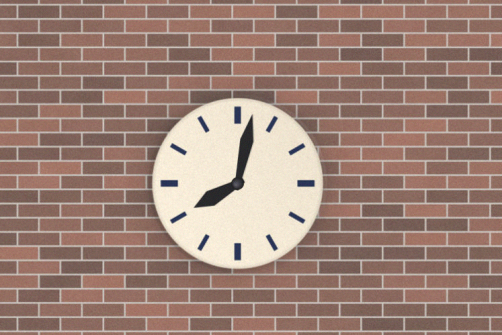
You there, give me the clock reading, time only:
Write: 8:02
